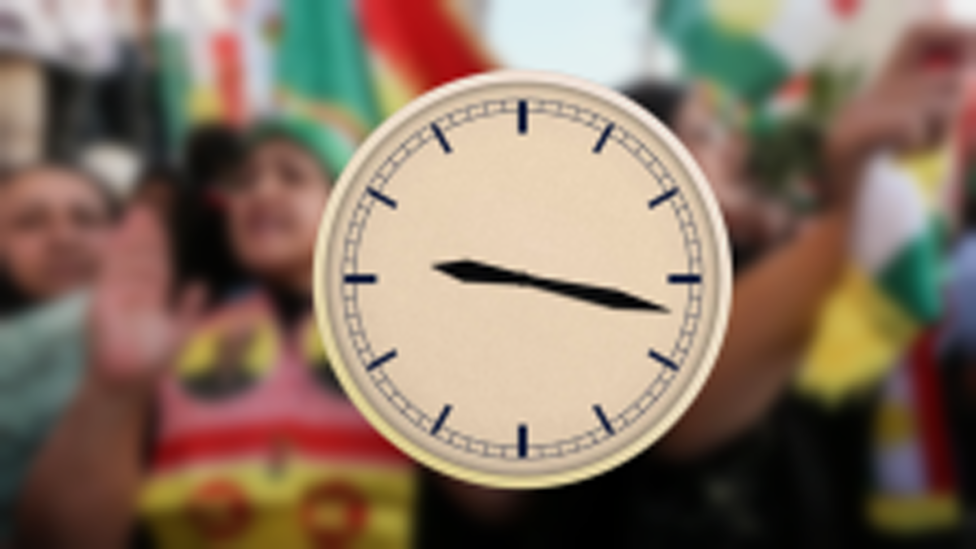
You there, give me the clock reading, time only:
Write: 9:17
